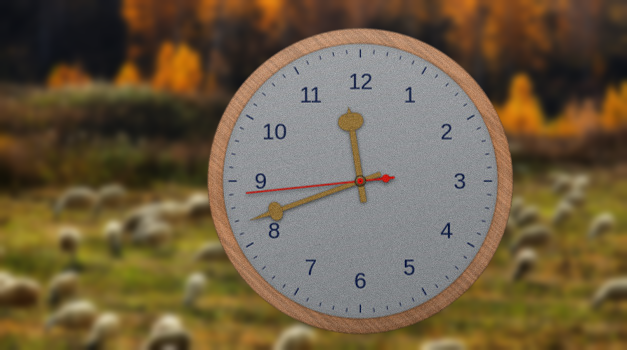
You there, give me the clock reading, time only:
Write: 11:41:44
